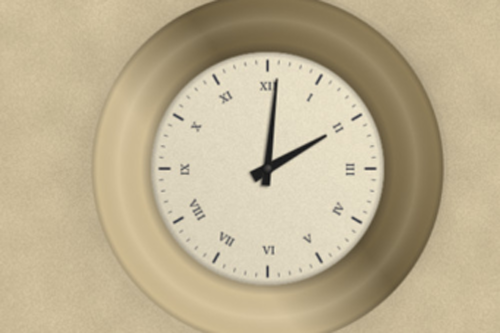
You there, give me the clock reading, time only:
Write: 2:01
